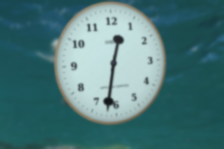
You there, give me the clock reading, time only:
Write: 12:32
